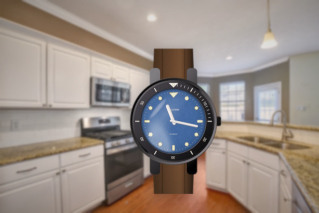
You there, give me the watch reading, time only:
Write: 11:17
